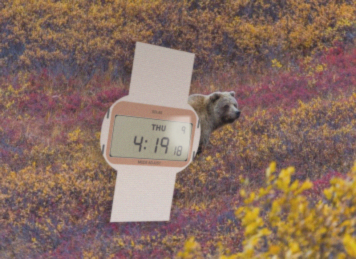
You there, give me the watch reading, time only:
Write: 4:19:18
